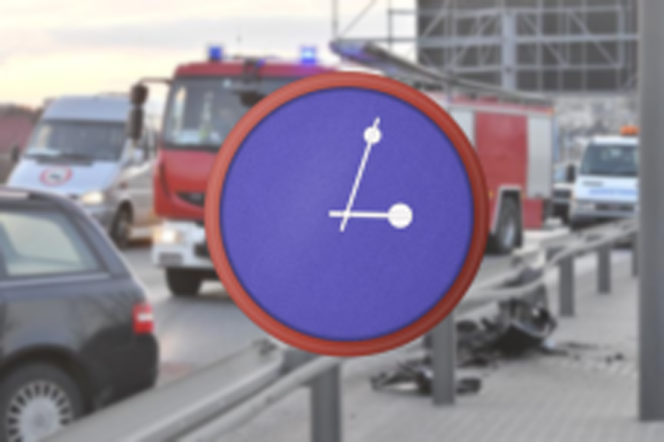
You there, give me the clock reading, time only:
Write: 3:03
